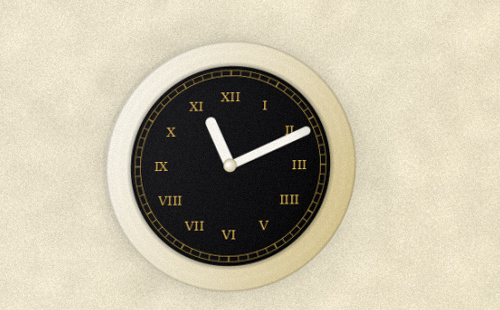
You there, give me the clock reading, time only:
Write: 11:11
